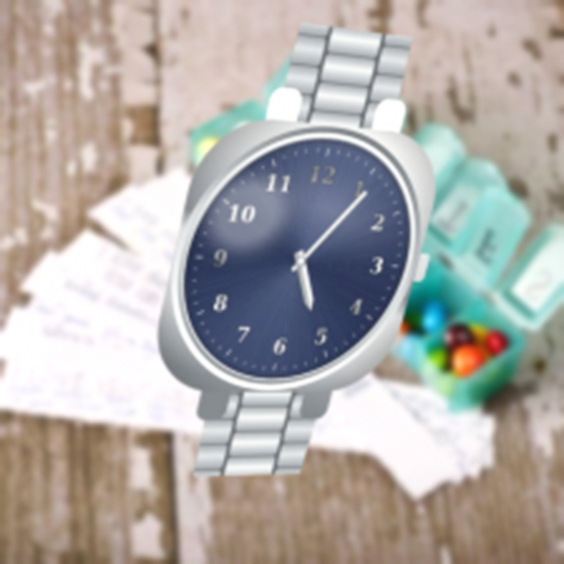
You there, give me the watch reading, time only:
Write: 5:06
